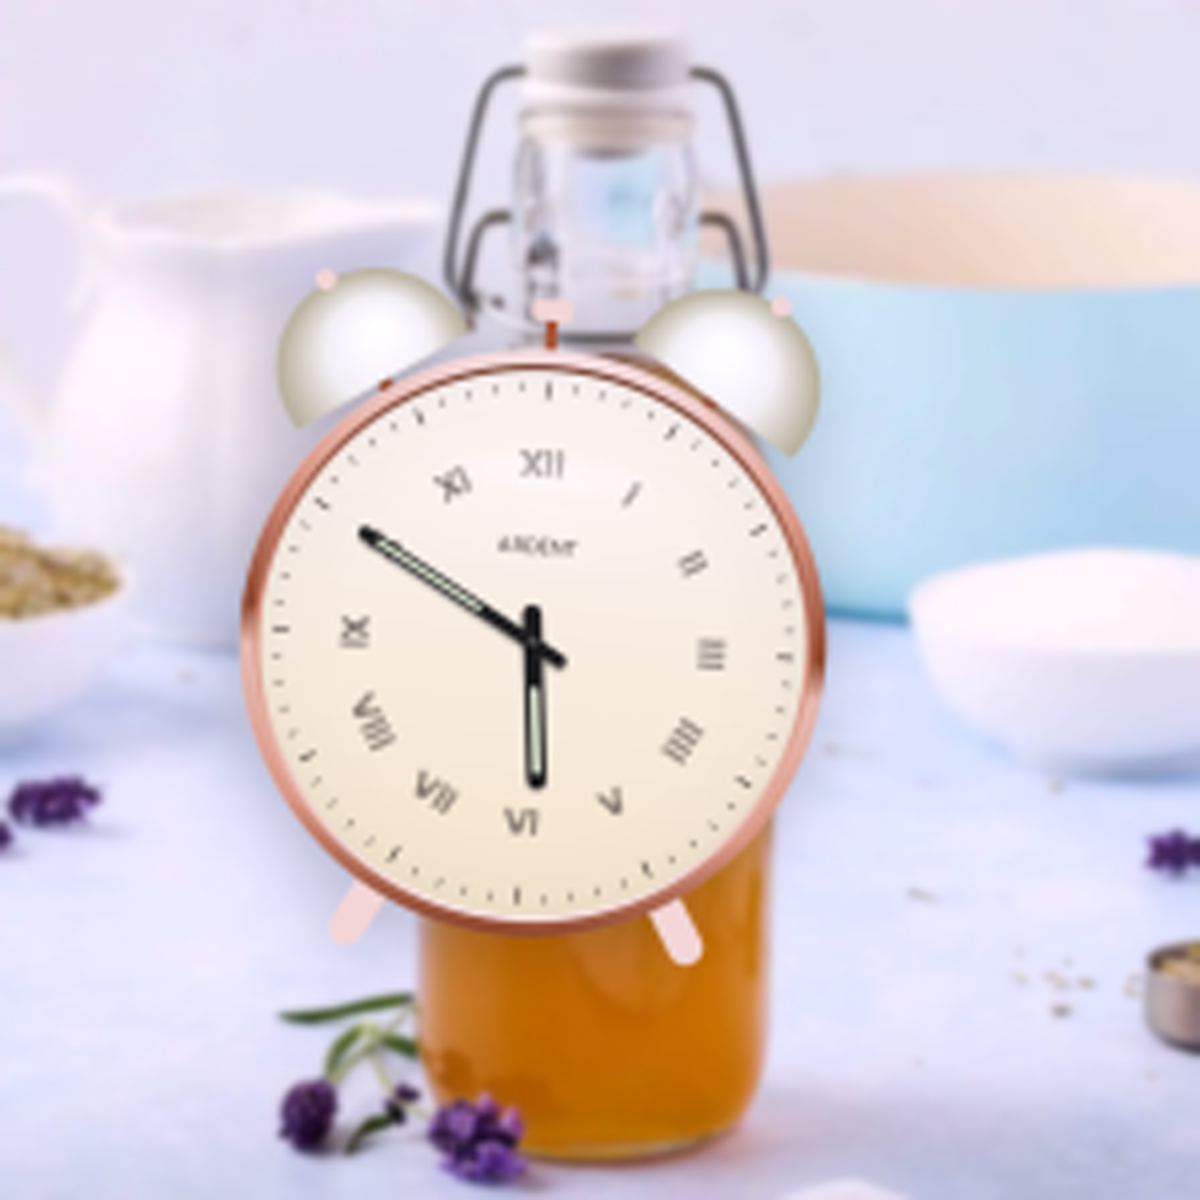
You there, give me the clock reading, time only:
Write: 5:50
